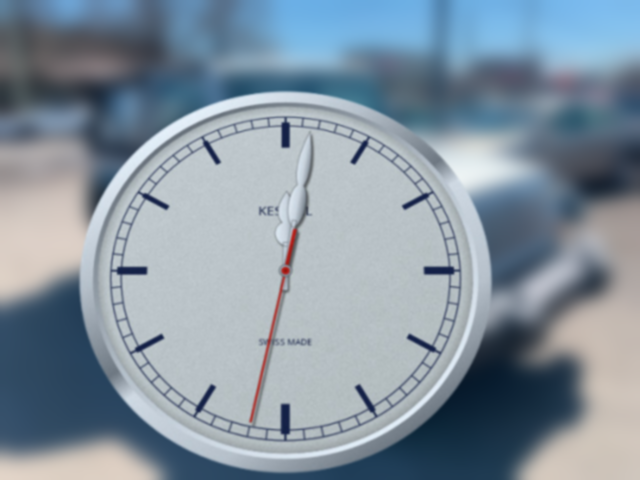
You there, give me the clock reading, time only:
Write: 12:01:32
